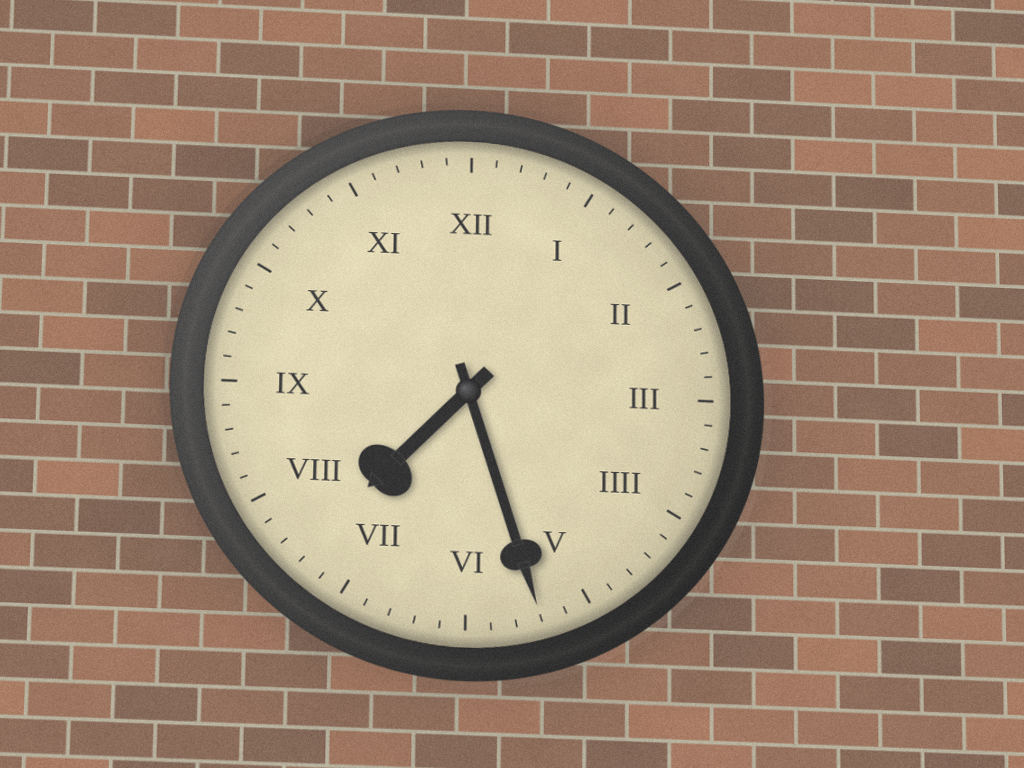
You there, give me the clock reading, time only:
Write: 7:27
